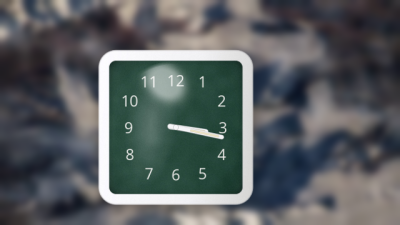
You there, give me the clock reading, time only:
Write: 3:17
